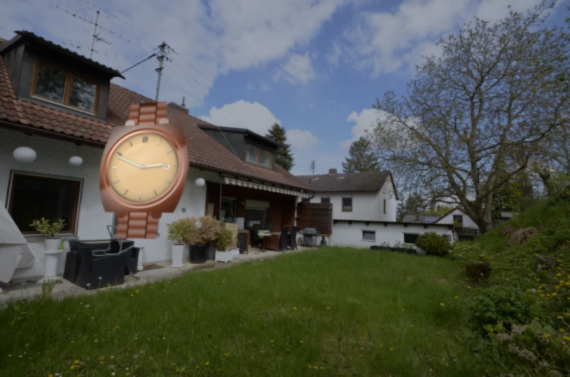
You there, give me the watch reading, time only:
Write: 2:49
